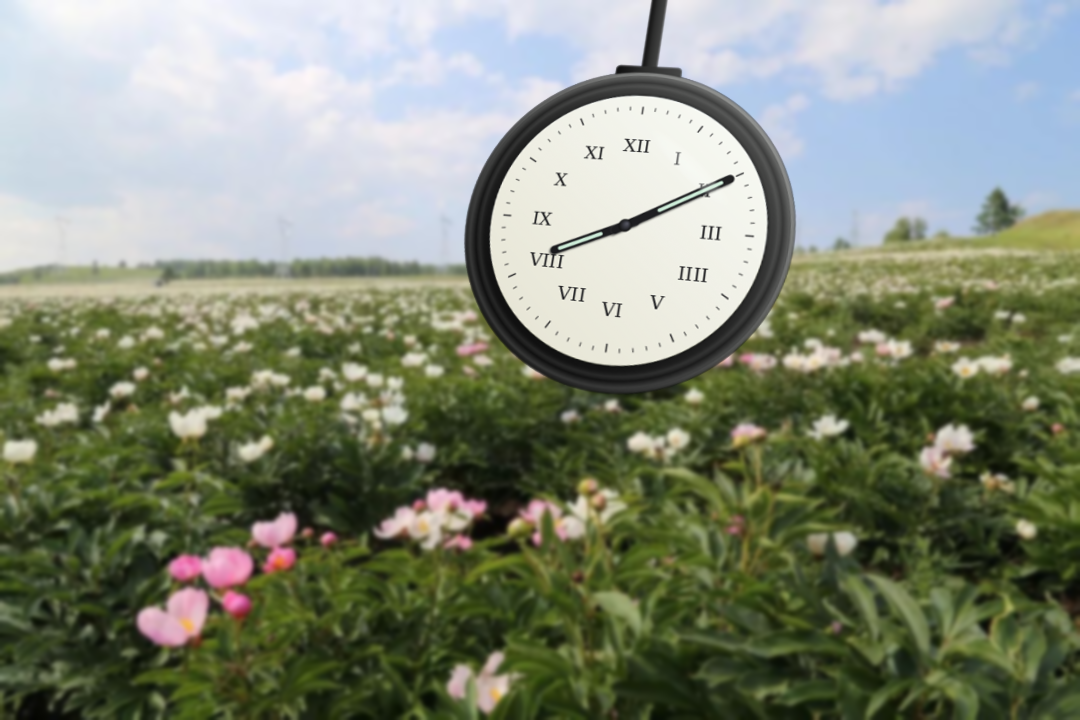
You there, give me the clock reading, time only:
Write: 8:10
